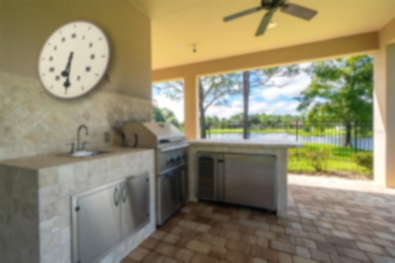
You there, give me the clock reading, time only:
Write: 6:30
